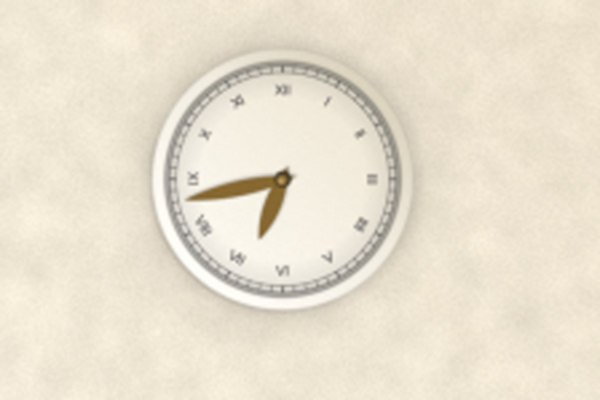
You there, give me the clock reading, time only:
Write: 6:43
